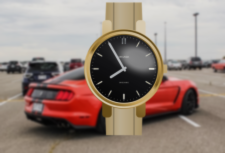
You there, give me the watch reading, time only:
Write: 7:55
